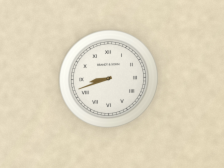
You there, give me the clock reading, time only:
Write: 8:42
